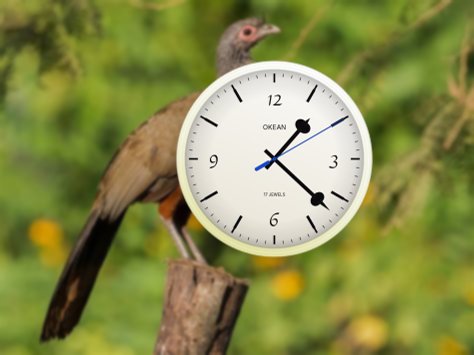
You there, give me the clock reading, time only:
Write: 1:22:10
